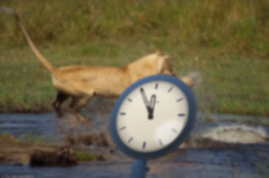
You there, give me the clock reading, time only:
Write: 11:55
